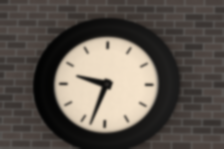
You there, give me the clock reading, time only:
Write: 9:33
